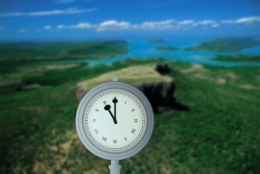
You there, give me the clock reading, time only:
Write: 11:00
